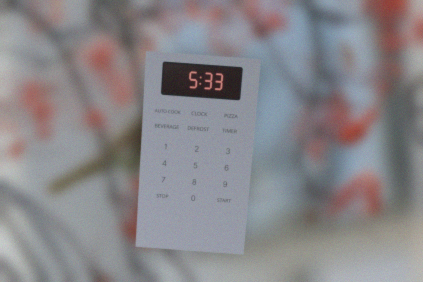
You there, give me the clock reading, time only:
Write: 5:33
